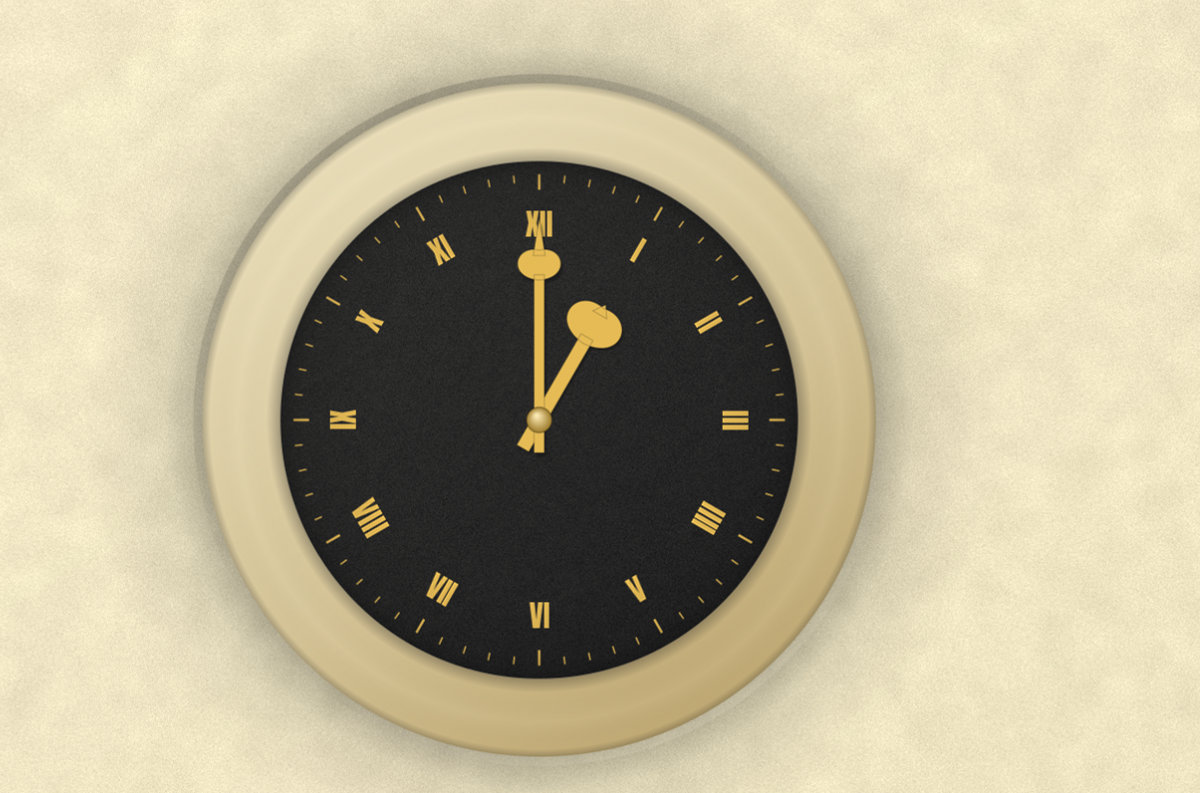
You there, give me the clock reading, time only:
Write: 1:00
